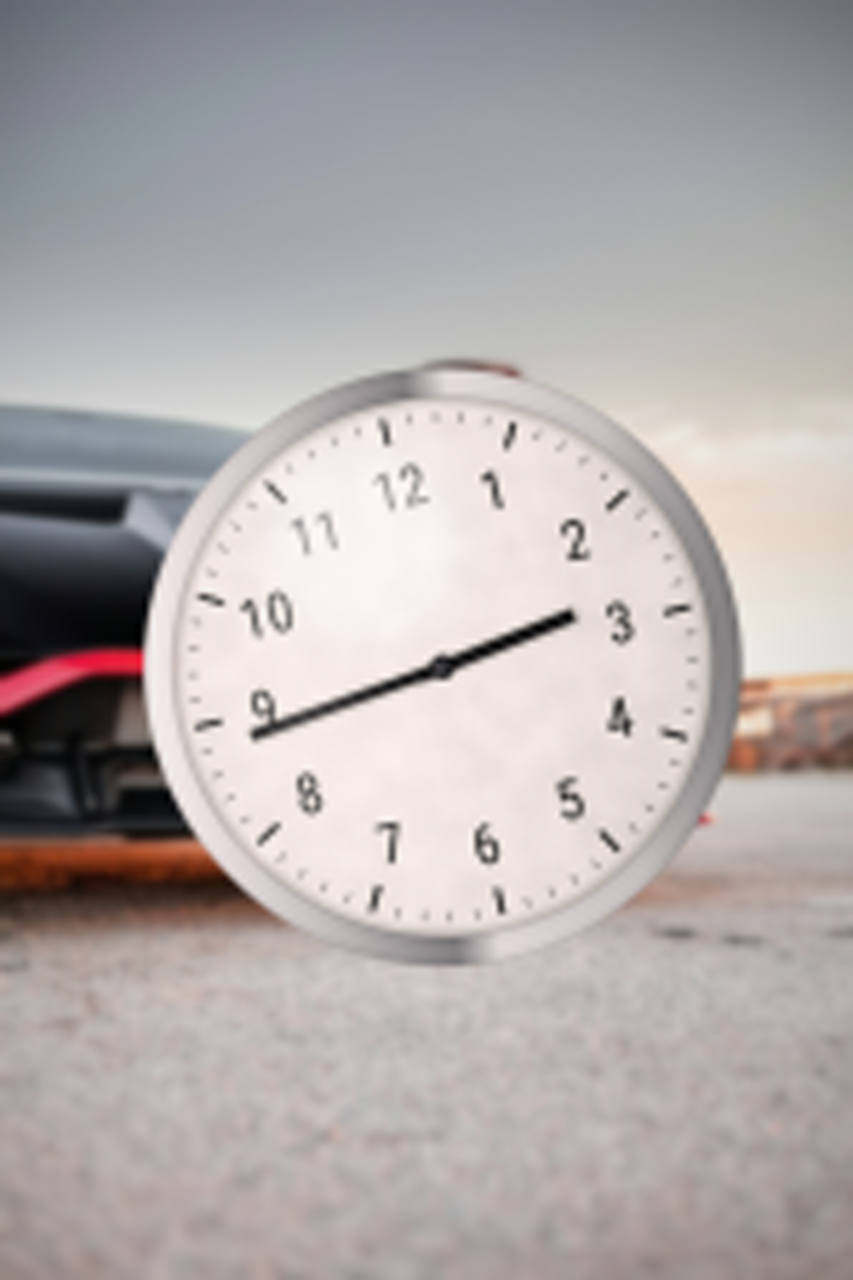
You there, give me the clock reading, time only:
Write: 2:44
